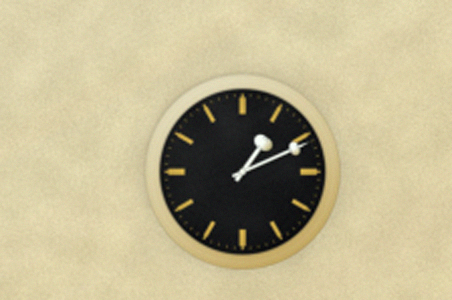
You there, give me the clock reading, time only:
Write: 1:11
